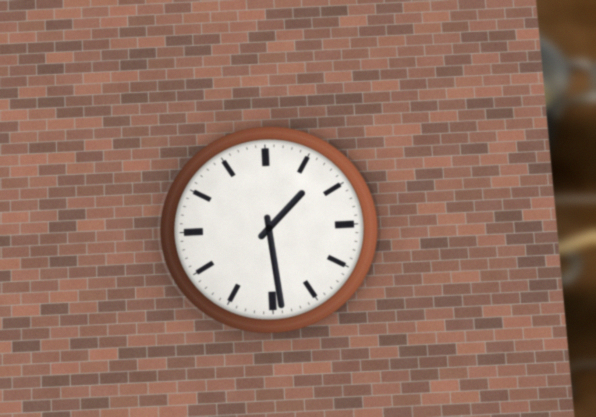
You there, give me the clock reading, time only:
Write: 1:29
